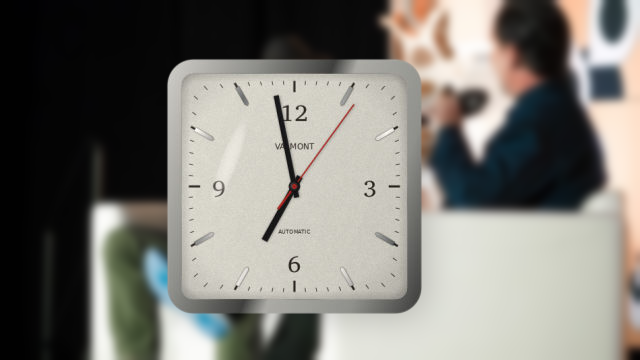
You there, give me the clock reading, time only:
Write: 6:58:06
